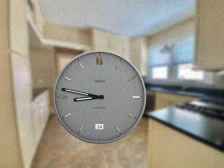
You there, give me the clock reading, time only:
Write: 8:47
